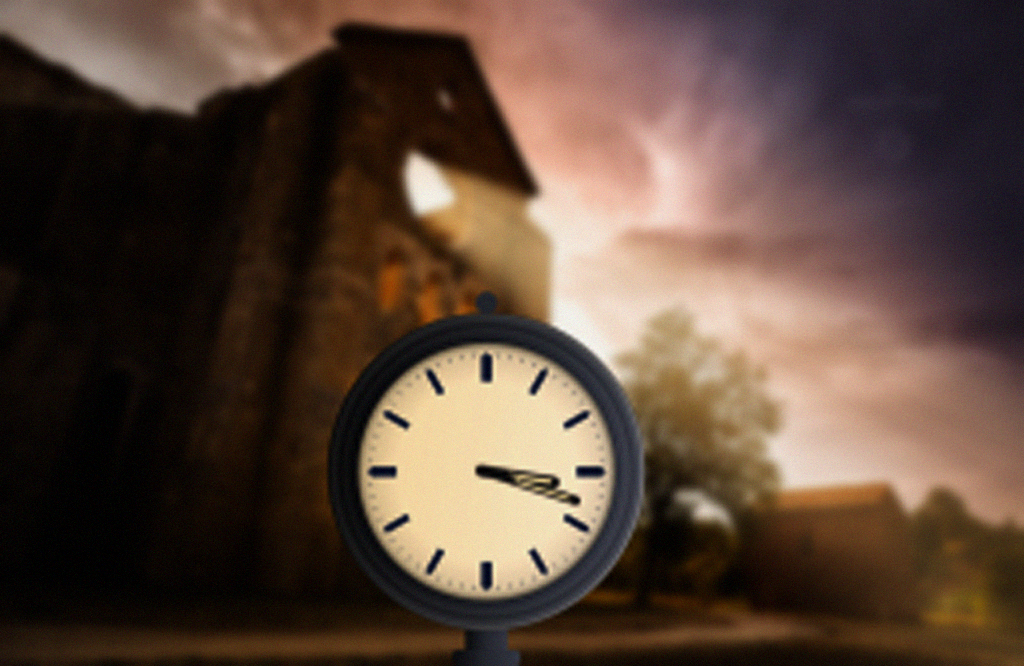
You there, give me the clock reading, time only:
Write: 3:18
